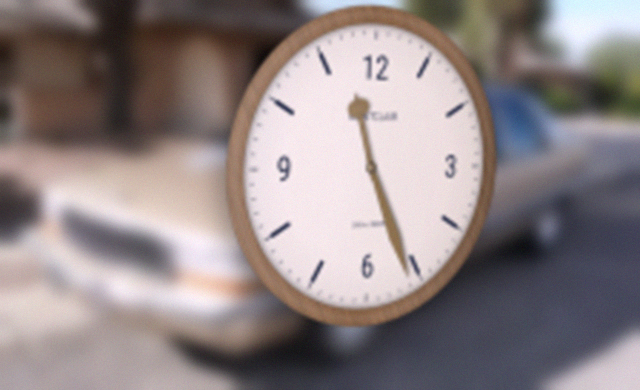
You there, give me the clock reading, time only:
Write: 11:26
